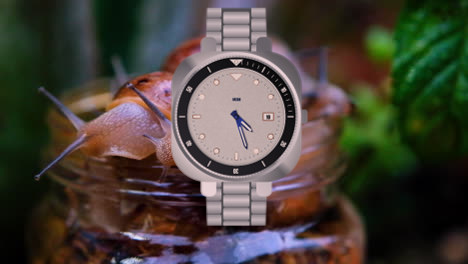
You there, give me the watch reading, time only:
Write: 4:27
